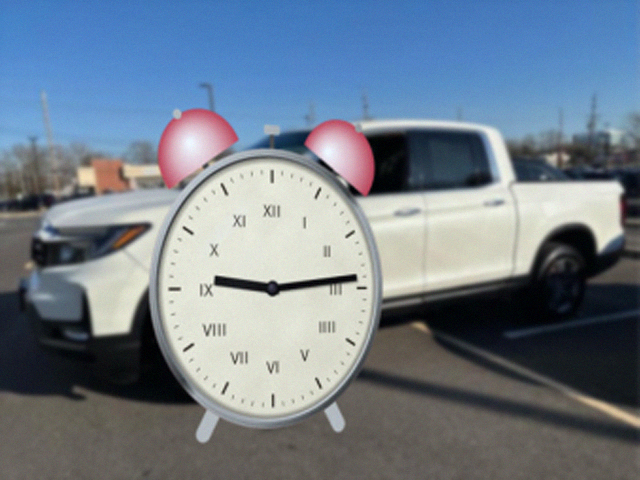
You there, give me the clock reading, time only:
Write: 9:14
